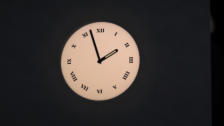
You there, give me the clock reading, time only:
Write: 1:57
